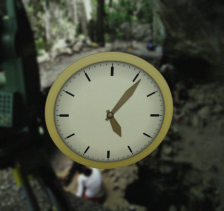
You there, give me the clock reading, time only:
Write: 5:06
